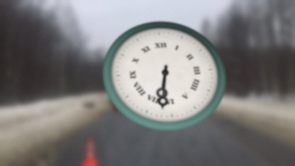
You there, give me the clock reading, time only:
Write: 6:32
